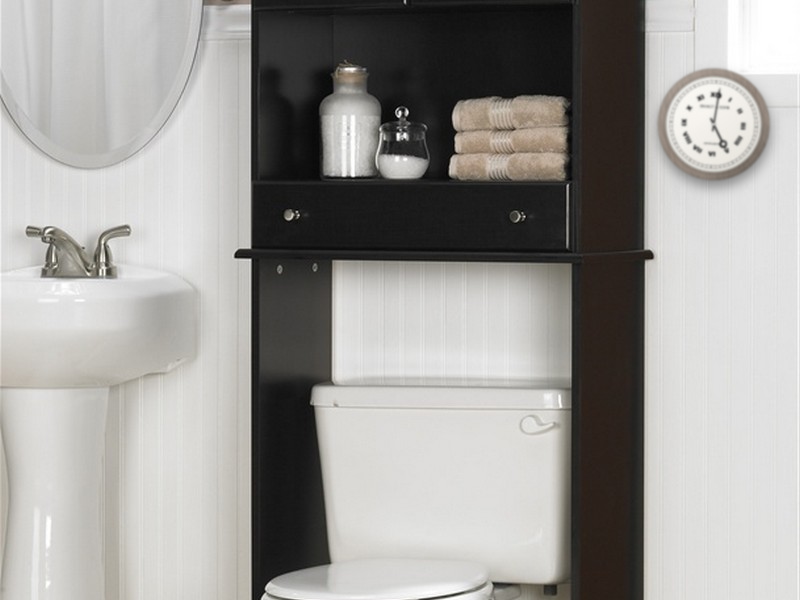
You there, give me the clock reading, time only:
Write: 5:01
